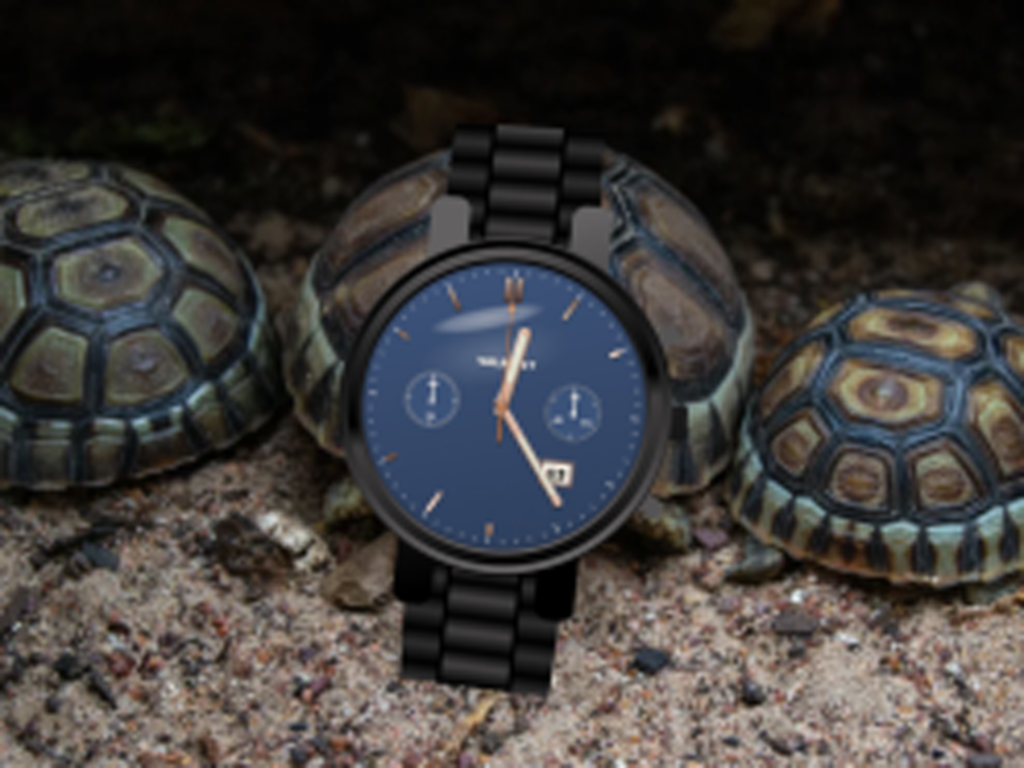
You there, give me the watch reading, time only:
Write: 12:24
